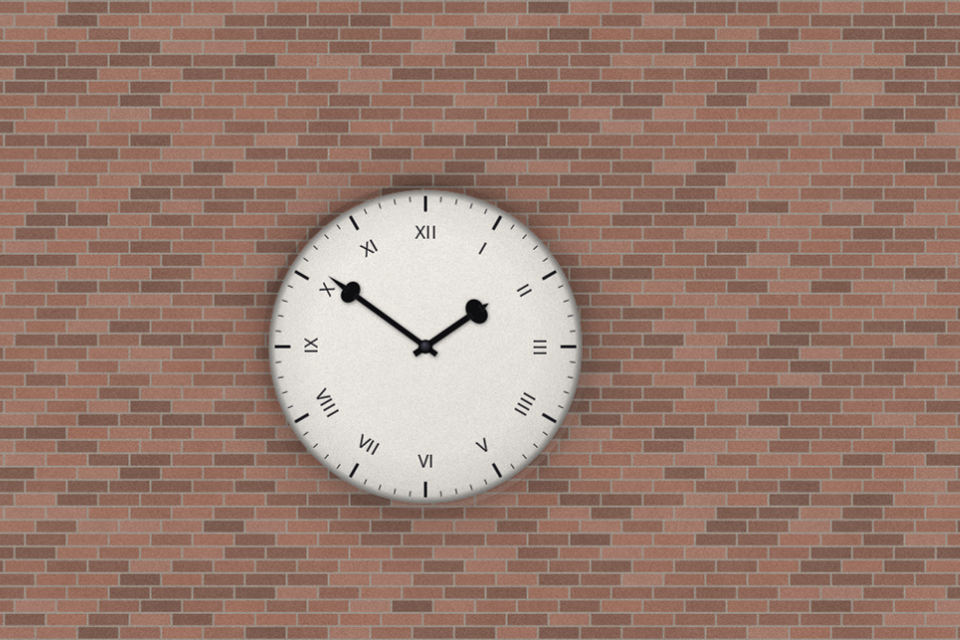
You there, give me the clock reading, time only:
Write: 1:51
